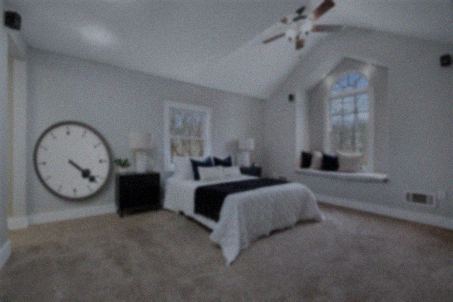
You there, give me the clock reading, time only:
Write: 4:22
